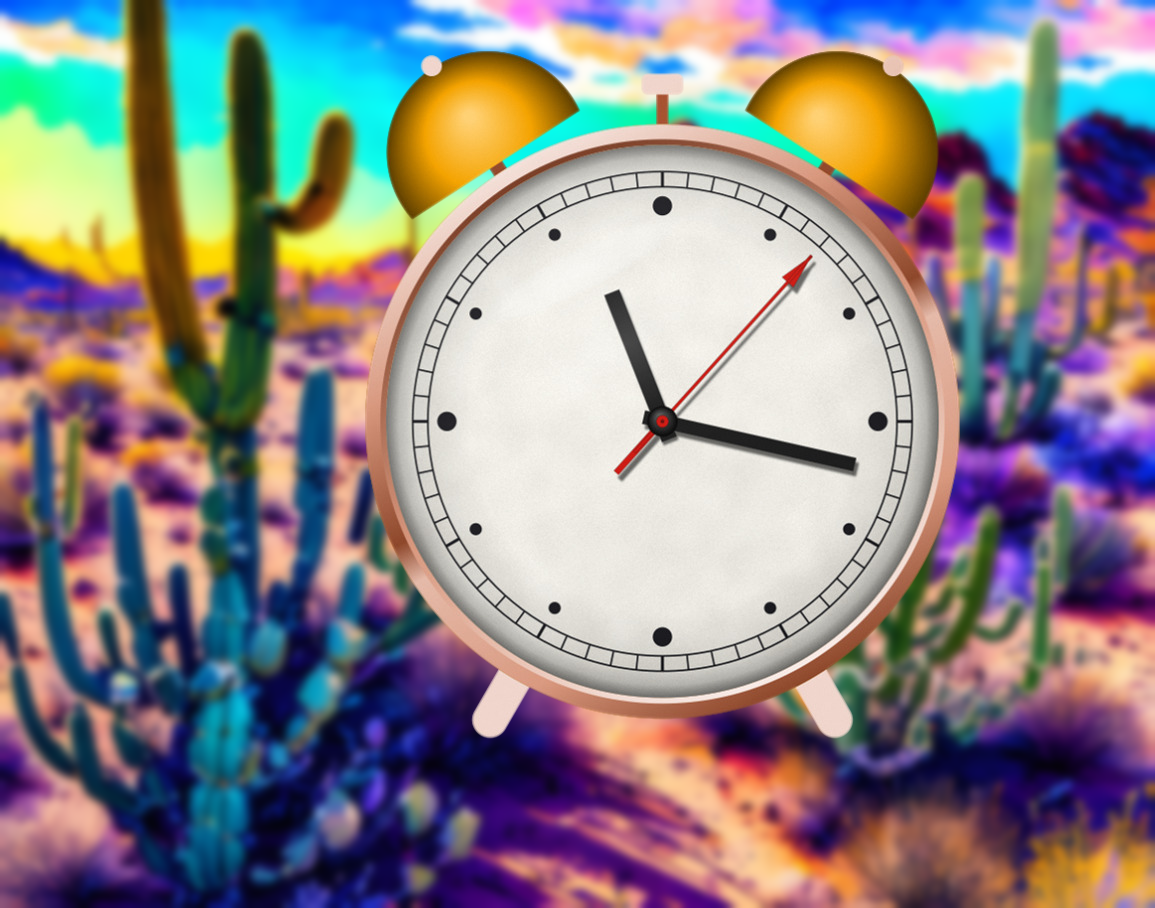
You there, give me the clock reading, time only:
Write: 11:17:07
